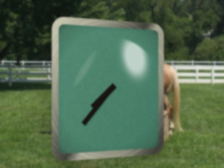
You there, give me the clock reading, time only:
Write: 7:37
